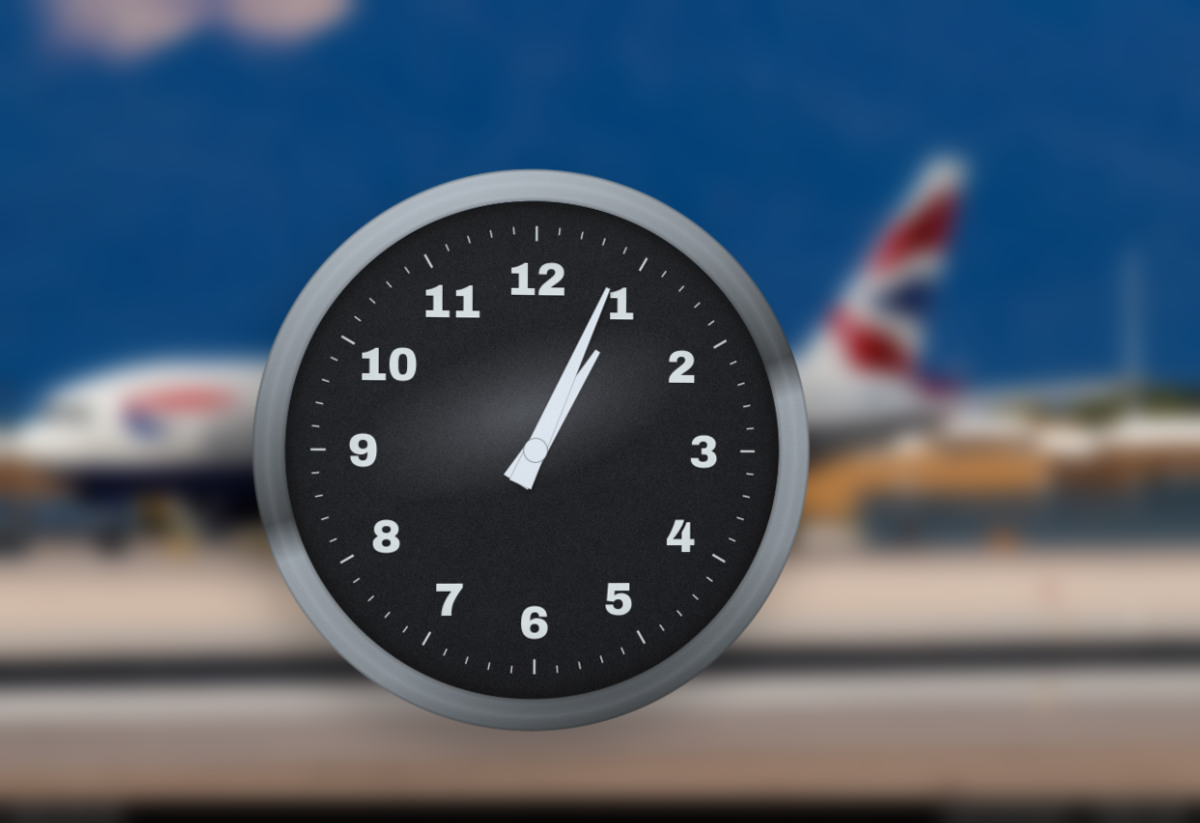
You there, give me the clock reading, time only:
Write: 1:04
